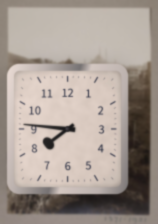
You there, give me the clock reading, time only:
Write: 7:46
